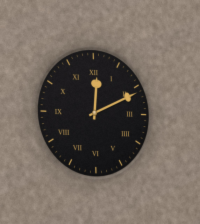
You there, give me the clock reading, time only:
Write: 12:11
